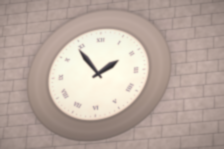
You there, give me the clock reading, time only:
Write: 1:54
